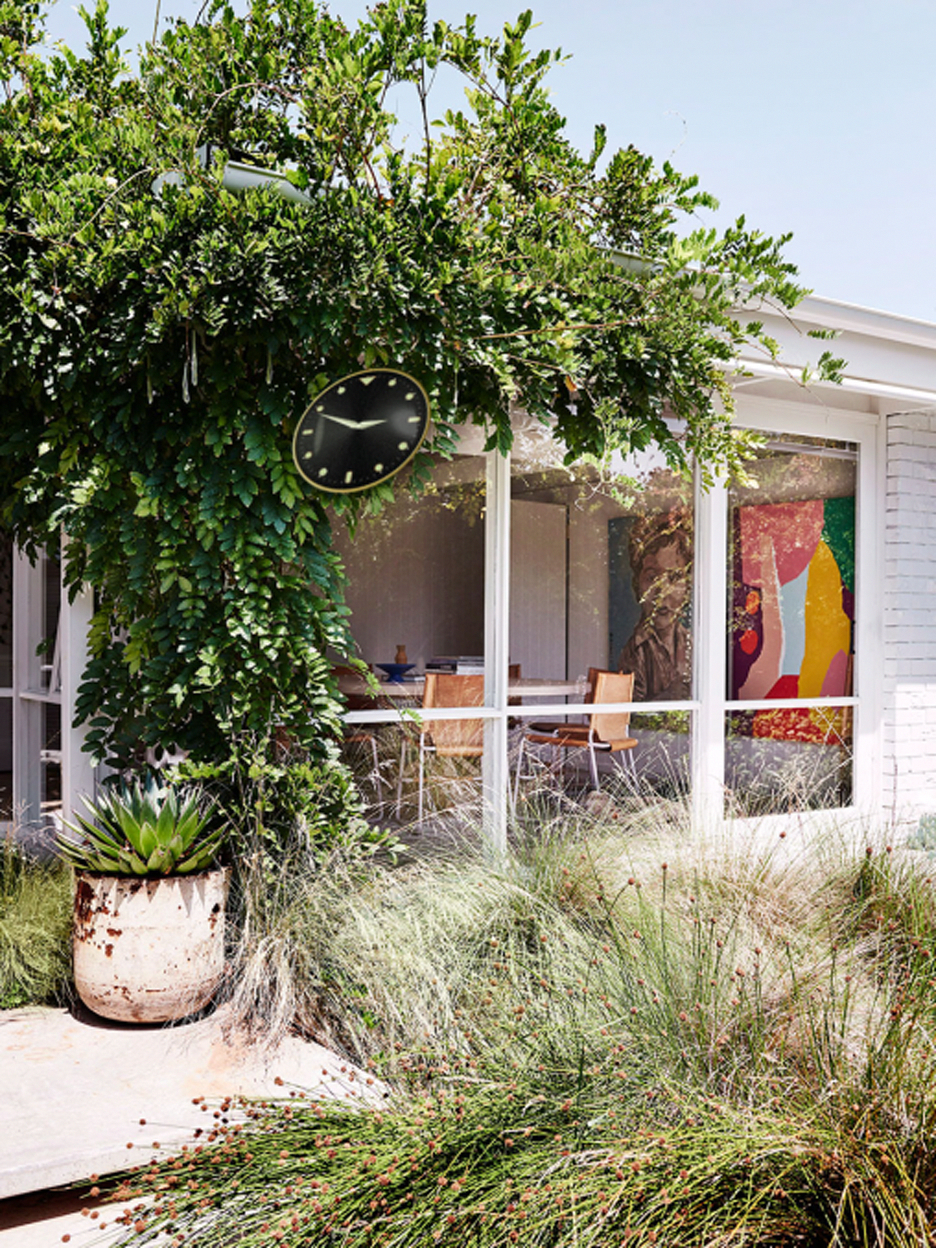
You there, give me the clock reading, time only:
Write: 2:49
